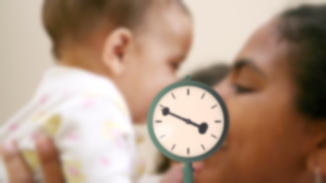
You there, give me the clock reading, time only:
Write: 3:49
